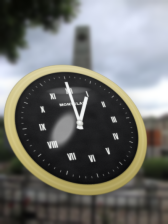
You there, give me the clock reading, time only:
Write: 1:00
